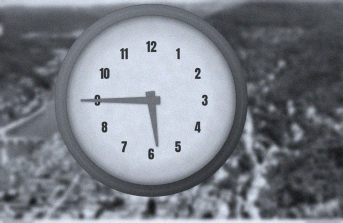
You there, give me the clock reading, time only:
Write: 5:45
